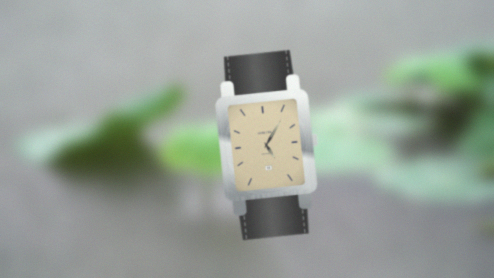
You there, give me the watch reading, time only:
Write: 5:06
